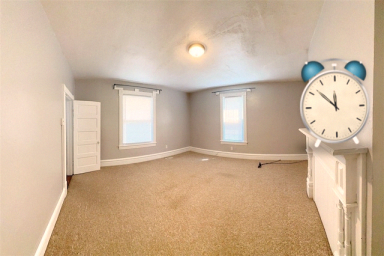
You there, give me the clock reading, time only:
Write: 11:52
